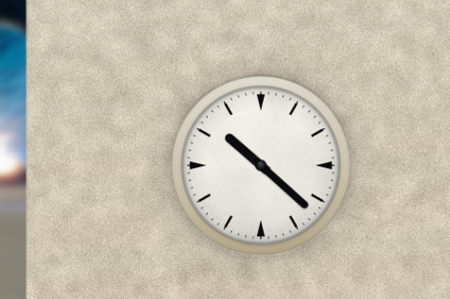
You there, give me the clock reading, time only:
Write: 10:22
